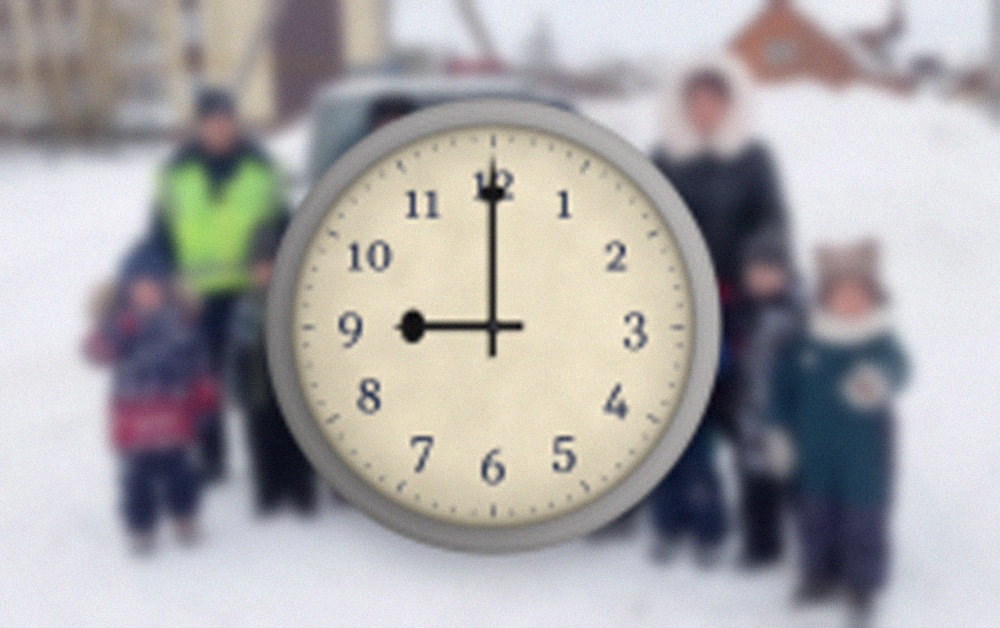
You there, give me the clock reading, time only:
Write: 9:00
